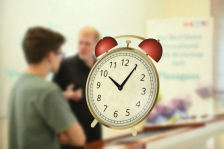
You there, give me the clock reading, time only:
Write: 10:05
